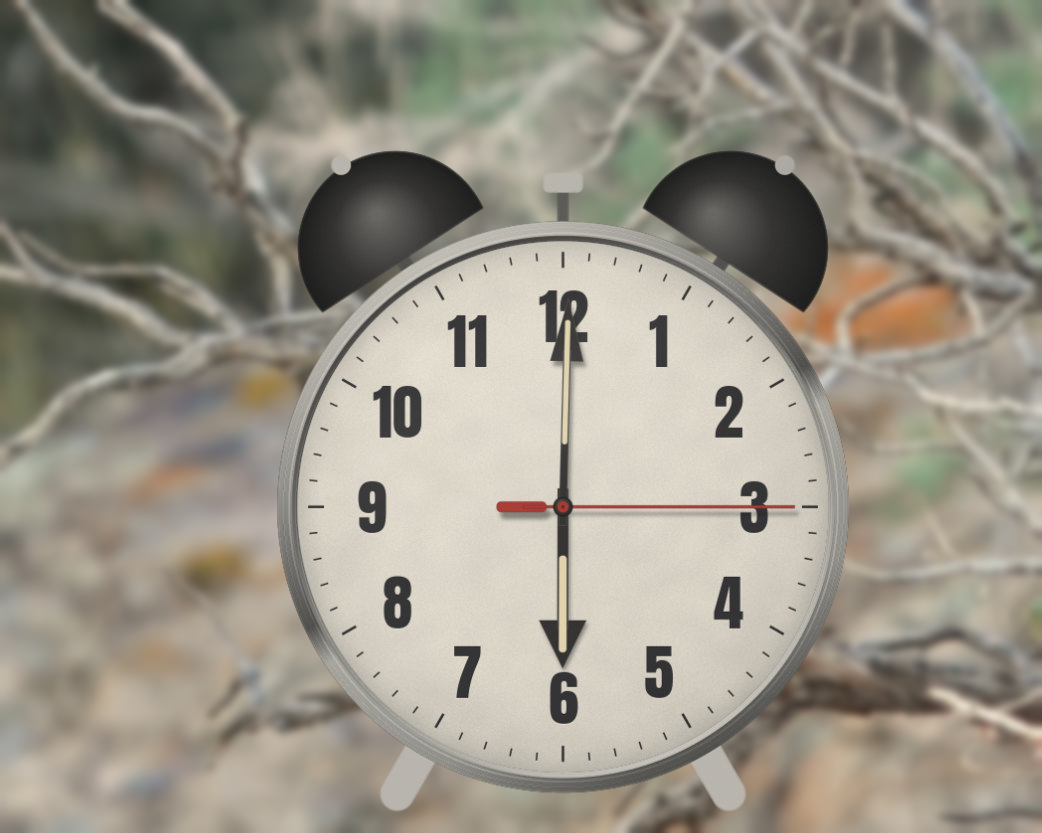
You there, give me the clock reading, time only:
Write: 6:00:15
